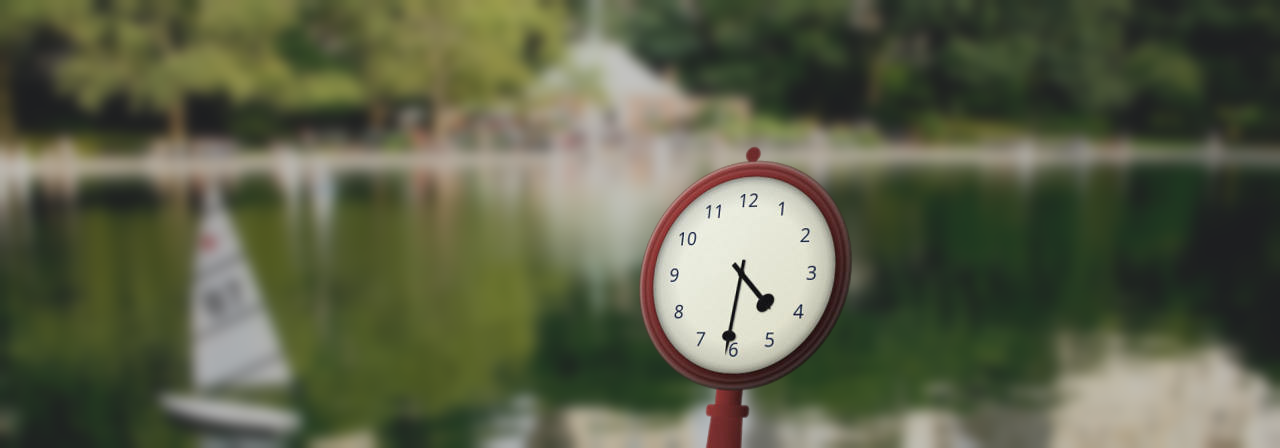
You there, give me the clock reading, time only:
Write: 4:31
